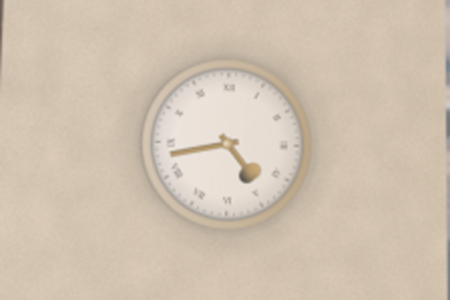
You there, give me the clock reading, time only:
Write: 4:43
